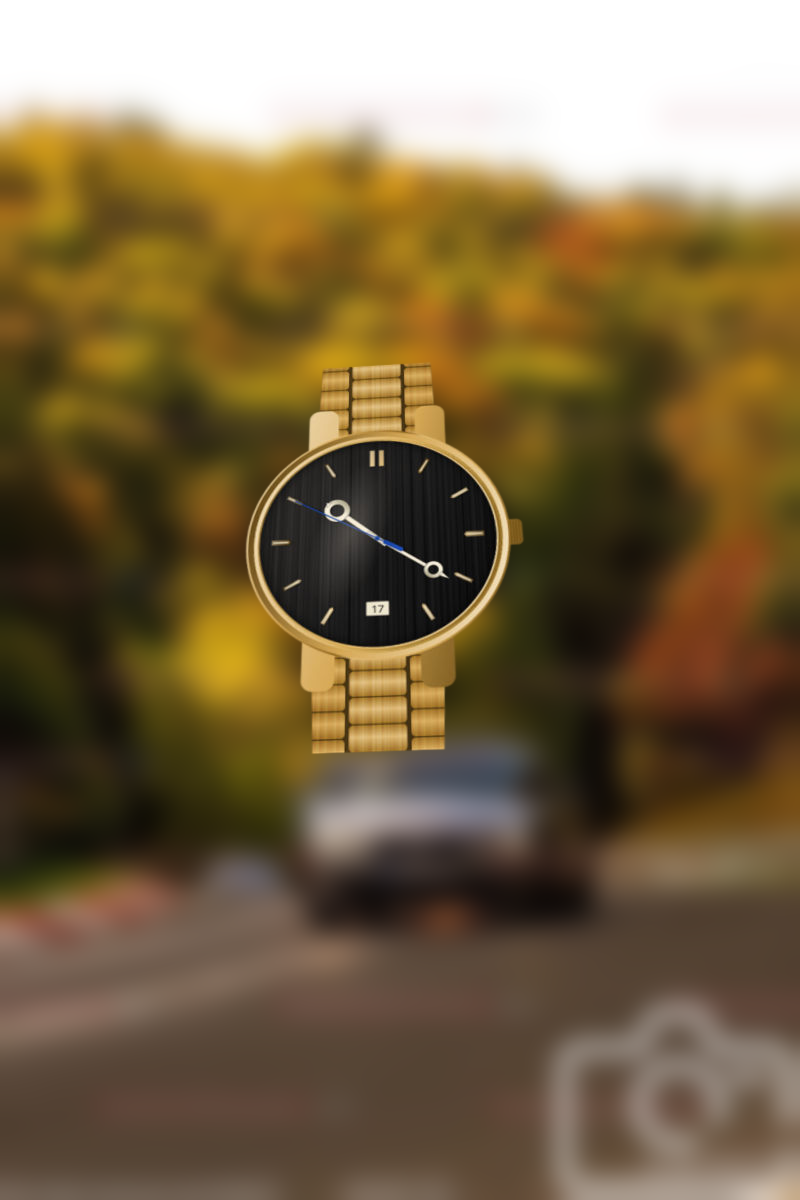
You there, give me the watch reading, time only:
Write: 10:20:50
